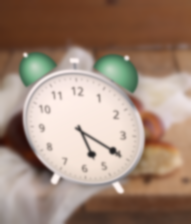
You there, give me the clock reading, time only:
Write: 5:20
